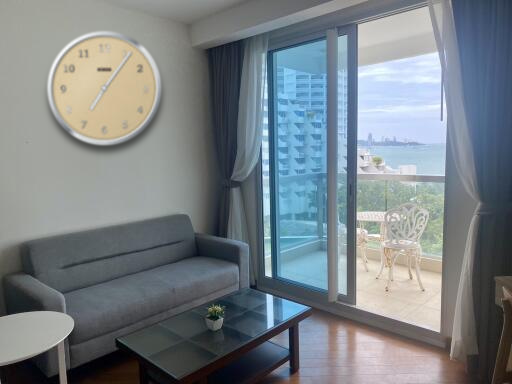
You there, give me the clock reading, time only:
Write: 7:06
